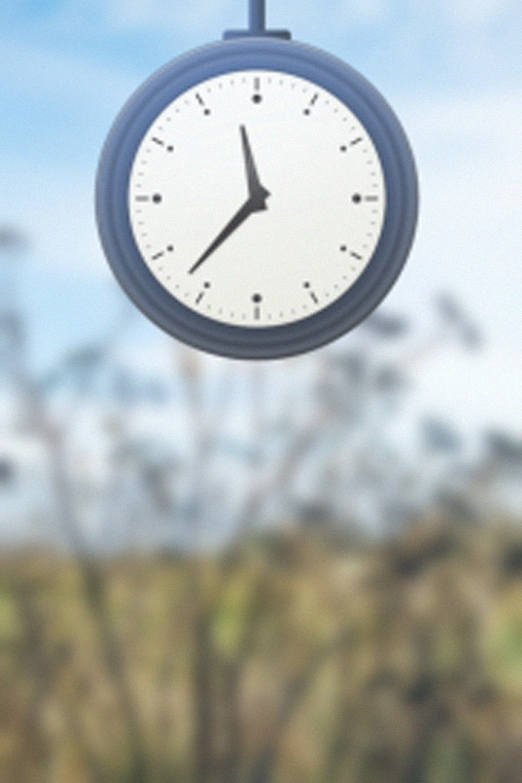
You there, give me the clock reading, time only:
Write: 11:37
